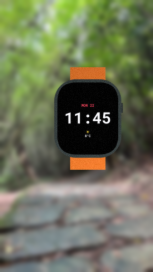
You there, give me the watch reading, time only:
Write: 11:45
